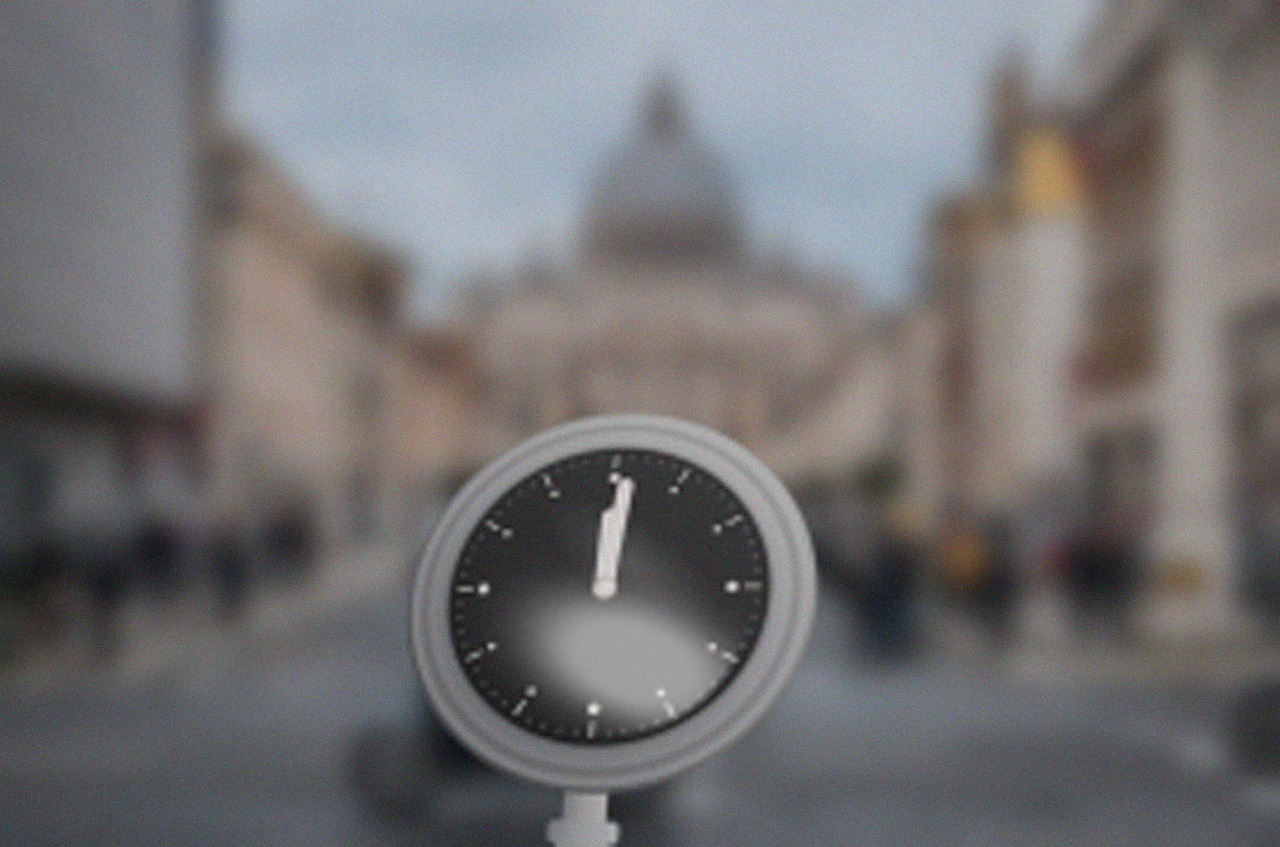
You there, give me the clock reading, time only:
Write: 12:01
